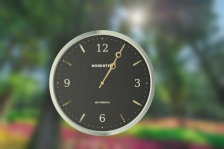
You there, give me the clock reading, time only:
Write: 1:05
